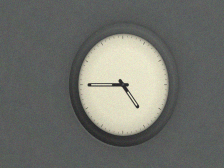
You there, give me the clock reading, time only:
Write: 4:45
